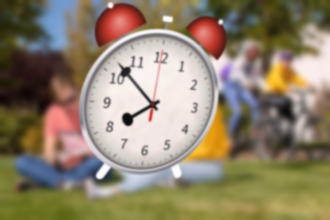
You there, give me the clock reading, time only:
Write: 7:52:00
